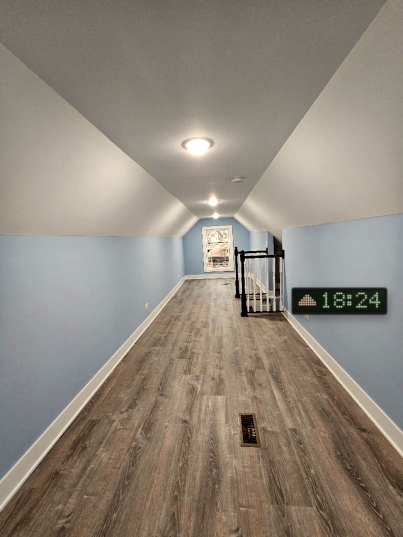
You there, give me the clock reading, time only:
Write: 18:24
